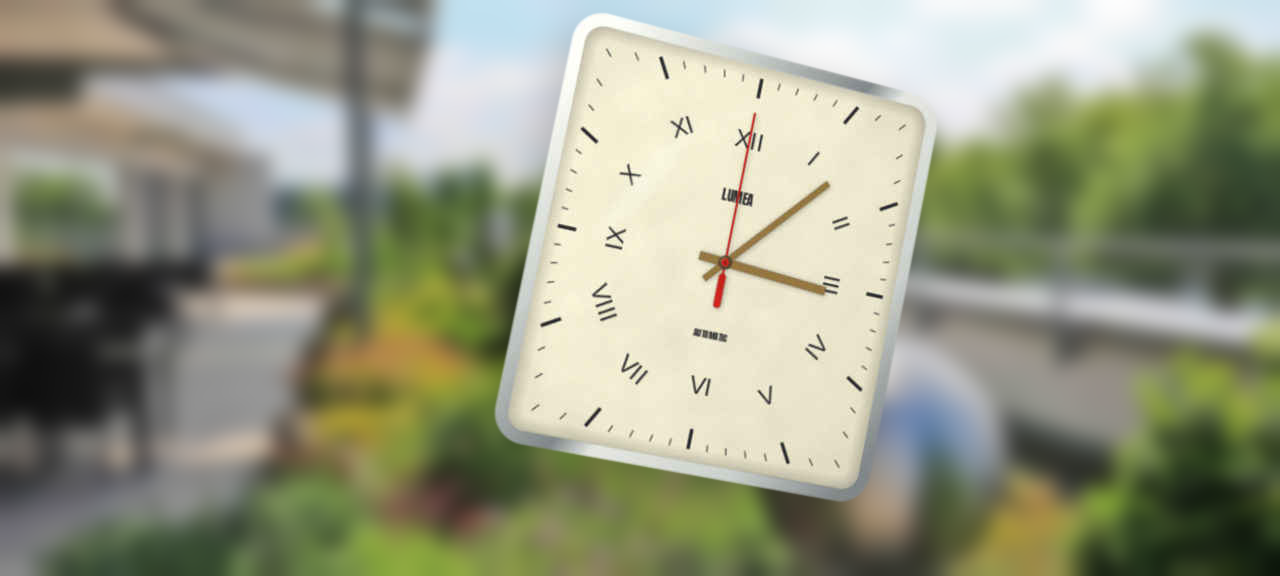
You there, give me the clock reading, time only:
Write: 3:07:00
